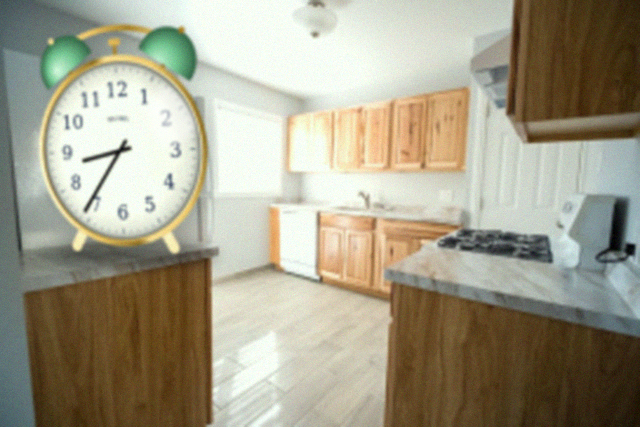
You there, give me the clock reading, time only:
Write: 8:36
